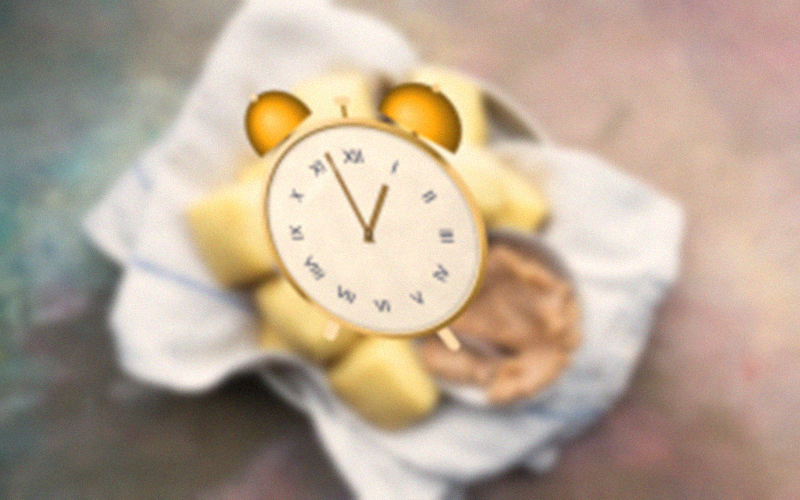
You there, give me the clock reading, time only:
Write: 12:57
